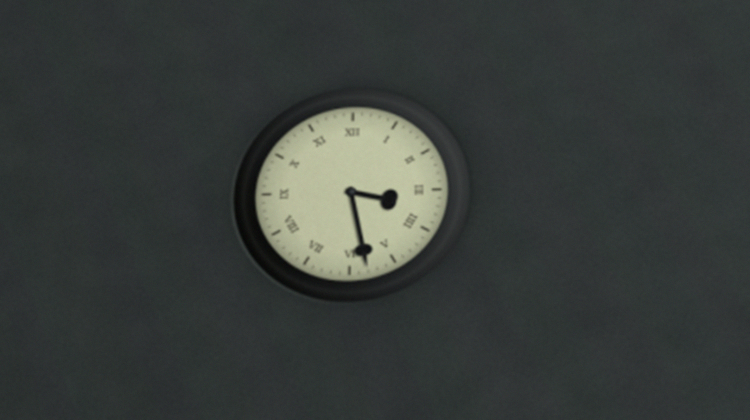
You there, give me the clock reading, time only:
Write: 3:28
